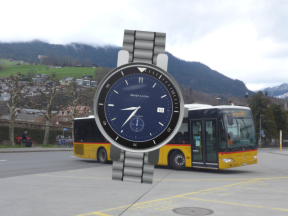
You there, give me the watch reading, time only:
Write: 8:36
